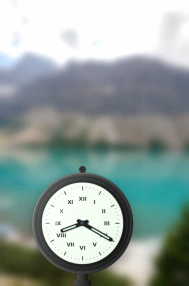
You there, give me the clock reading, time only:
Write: 8:20
